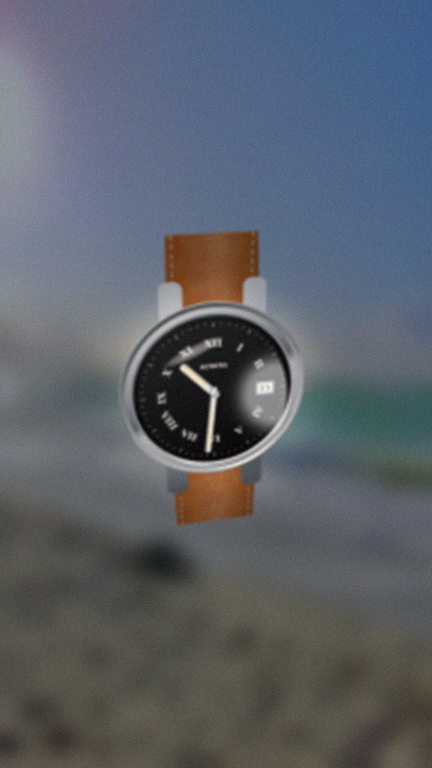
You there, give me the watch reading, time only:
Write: 10:31
